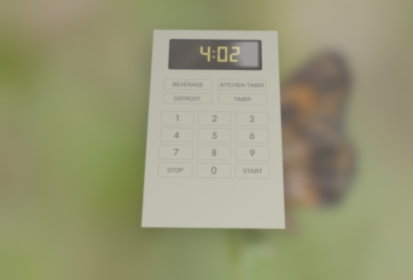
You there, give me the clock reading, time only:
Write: 4:02
